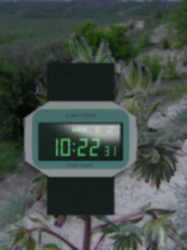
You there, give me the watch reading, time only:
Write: 10:22
